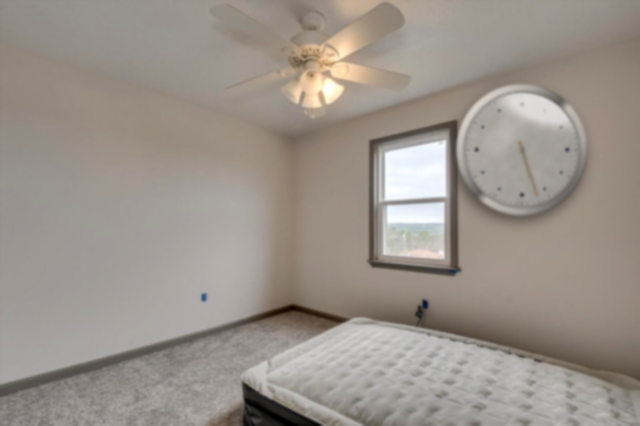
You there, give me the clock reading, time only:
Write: 5:27
